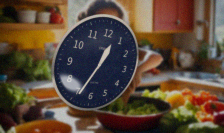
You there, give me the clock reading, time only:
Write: 12:34
